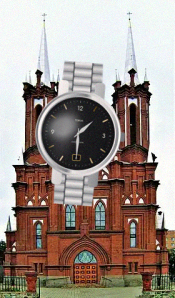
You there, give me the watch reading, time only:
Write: 1:30
